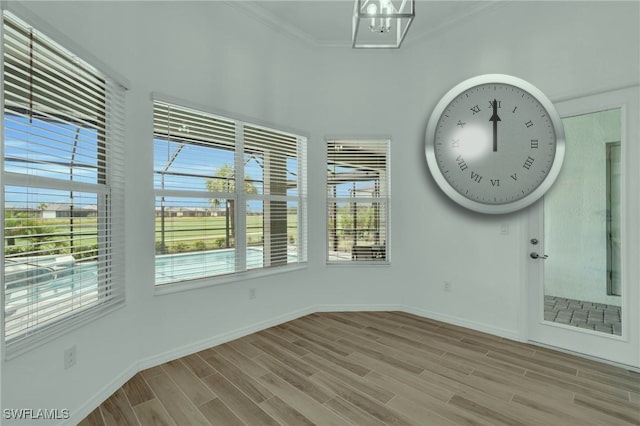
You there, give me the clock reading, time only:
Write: 12:00
